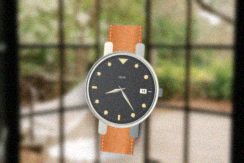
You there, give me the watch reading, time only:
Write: 8:24
